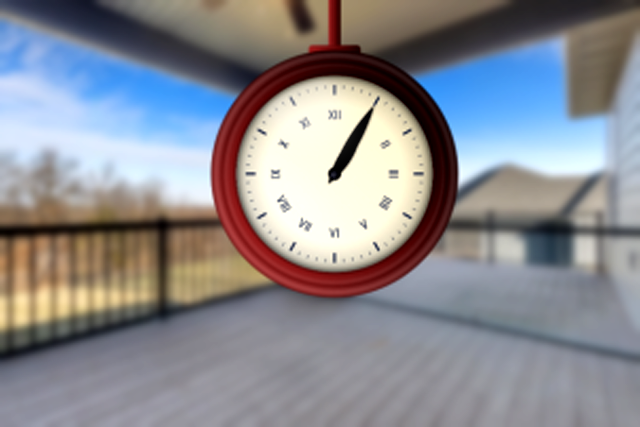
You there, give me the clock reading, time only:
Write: 1:05
